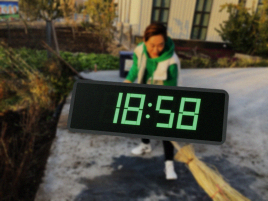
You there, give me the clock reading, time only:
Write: 18:58
